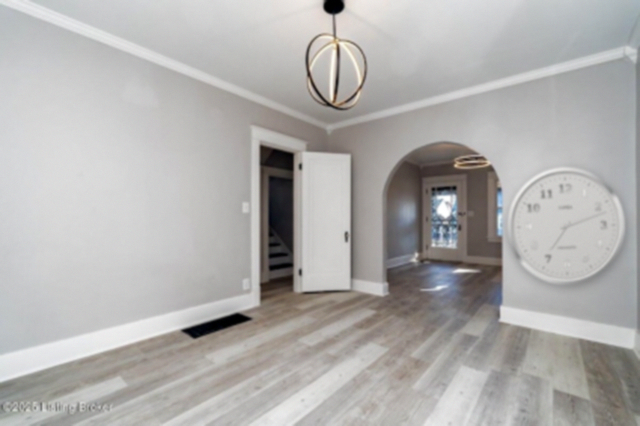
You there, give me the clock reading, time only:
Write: 7:12
